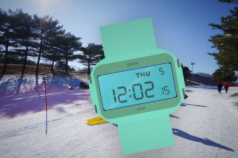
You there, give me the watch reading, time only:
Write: 12:02
